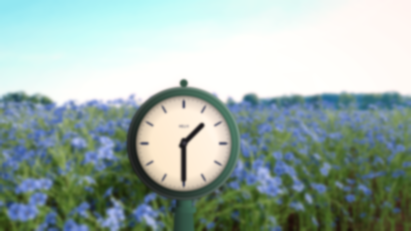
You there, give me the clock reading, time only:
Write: 1:30
